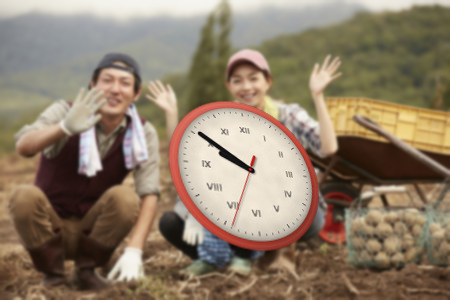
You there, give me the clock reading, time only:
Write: 9:50:34
